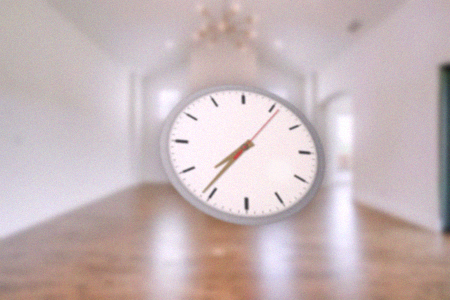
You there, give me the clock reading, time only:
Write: 7:36:06
